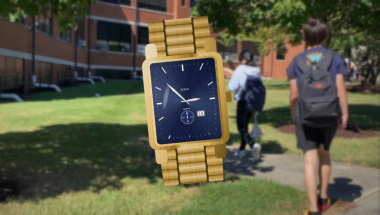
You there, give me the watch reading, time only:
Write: 2:53
